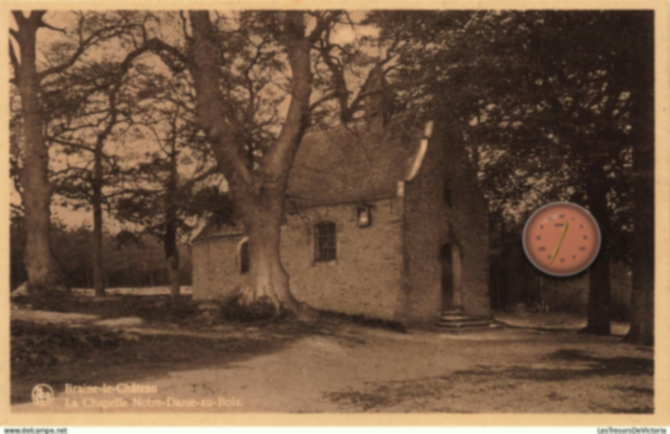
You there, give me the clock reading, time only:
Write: 12:34
